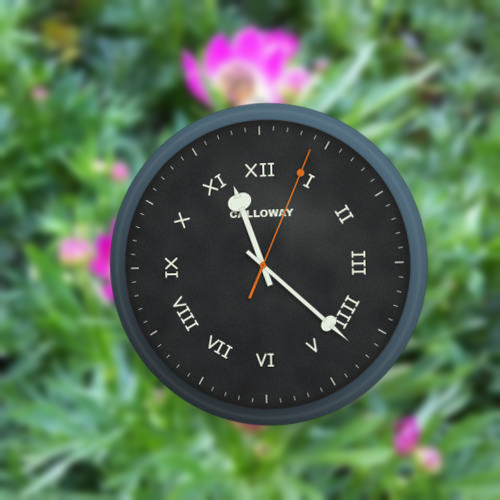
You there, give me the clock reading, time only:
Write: 11:22:04
